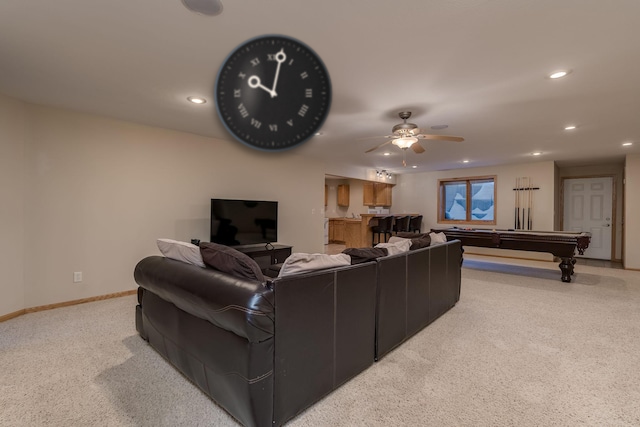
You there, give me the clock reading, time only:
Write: 10:02
